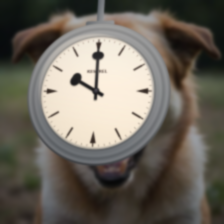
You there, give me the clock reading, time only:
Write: 10:00
